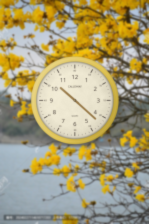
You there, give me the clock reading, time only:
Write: 10:22
